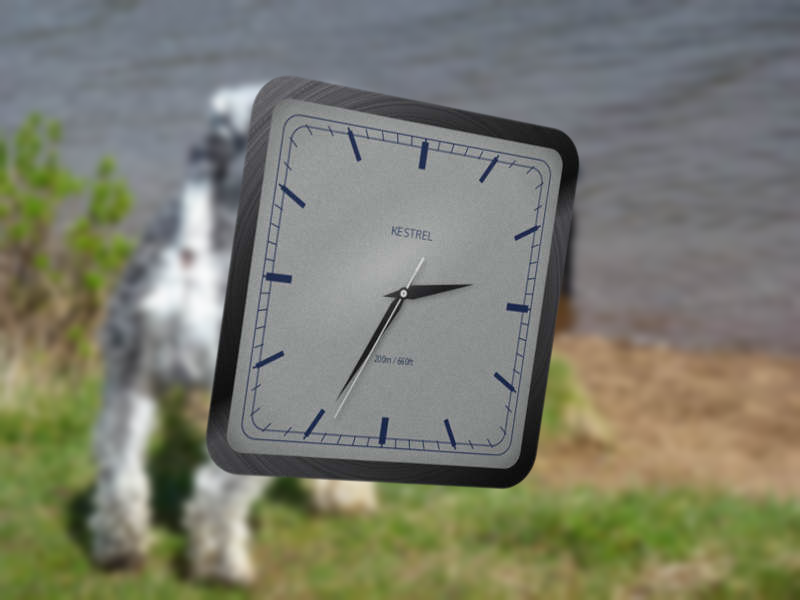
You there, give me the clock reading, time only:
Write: 2:34:34
